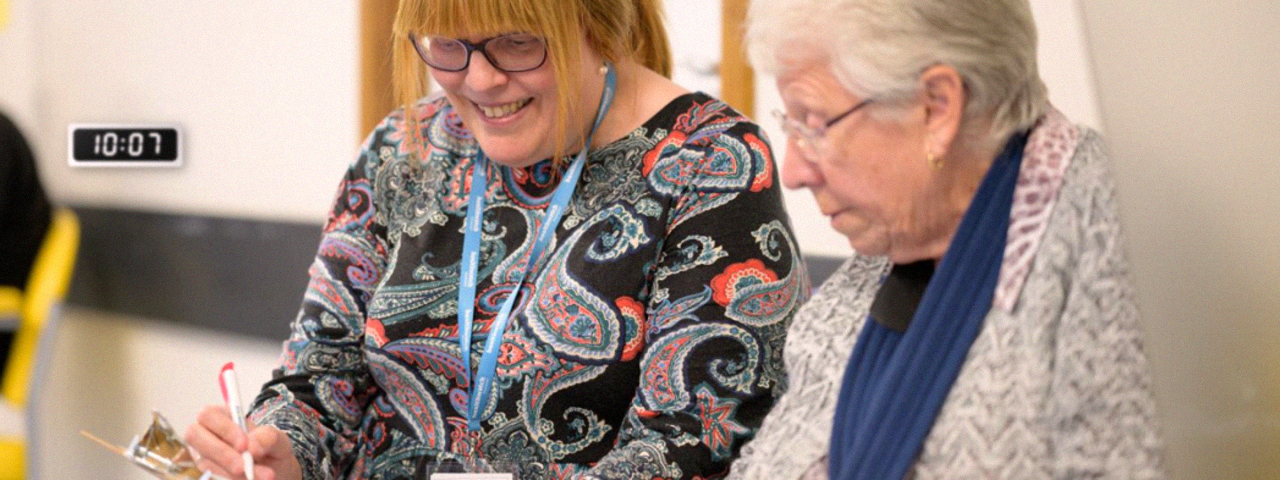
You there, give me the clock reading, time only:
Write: 10:07
